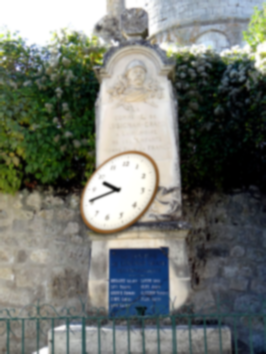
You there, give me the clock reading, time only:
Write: 9:41
